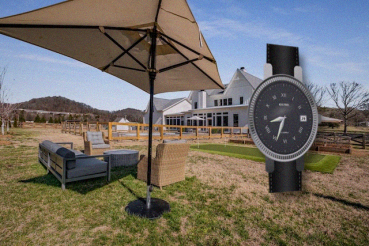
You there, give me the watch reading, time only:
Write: 8:34
